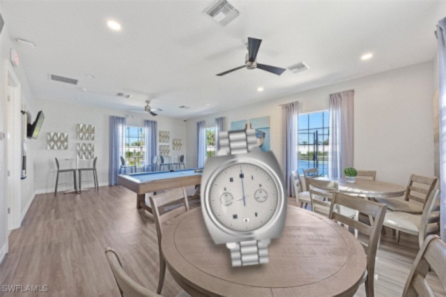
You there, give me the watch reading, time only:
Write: 8:43
